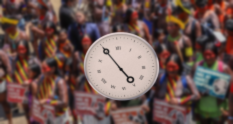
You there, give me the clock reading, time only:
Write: 4:55
